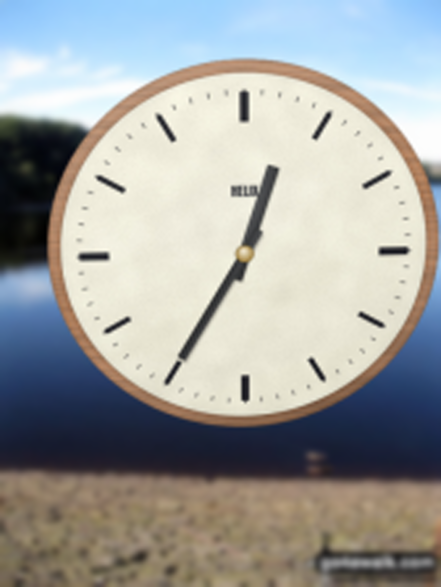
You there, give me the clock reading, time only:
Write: 12:35
